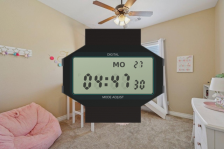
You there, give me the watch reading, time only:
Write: 4:47:30
